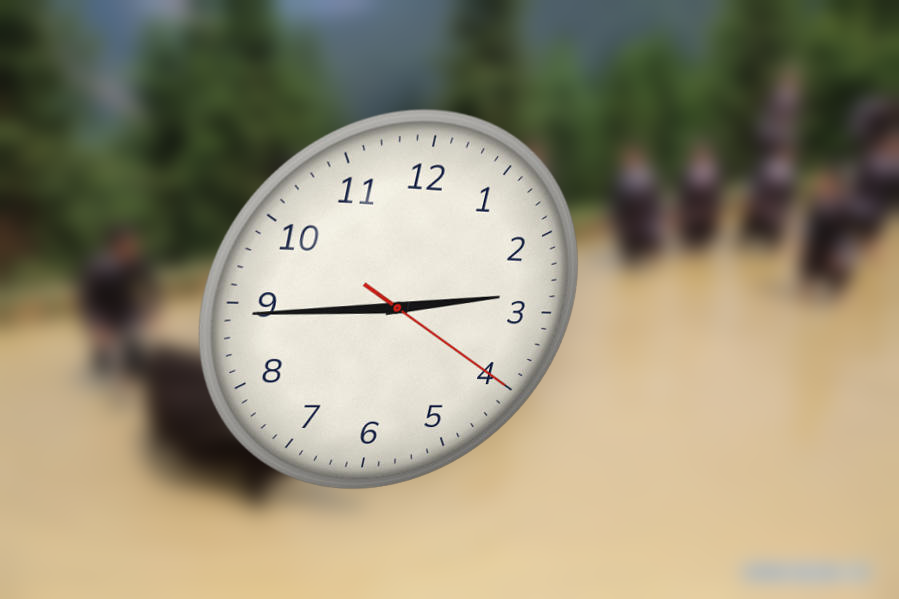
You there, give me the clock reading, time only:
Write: 2:44:20
